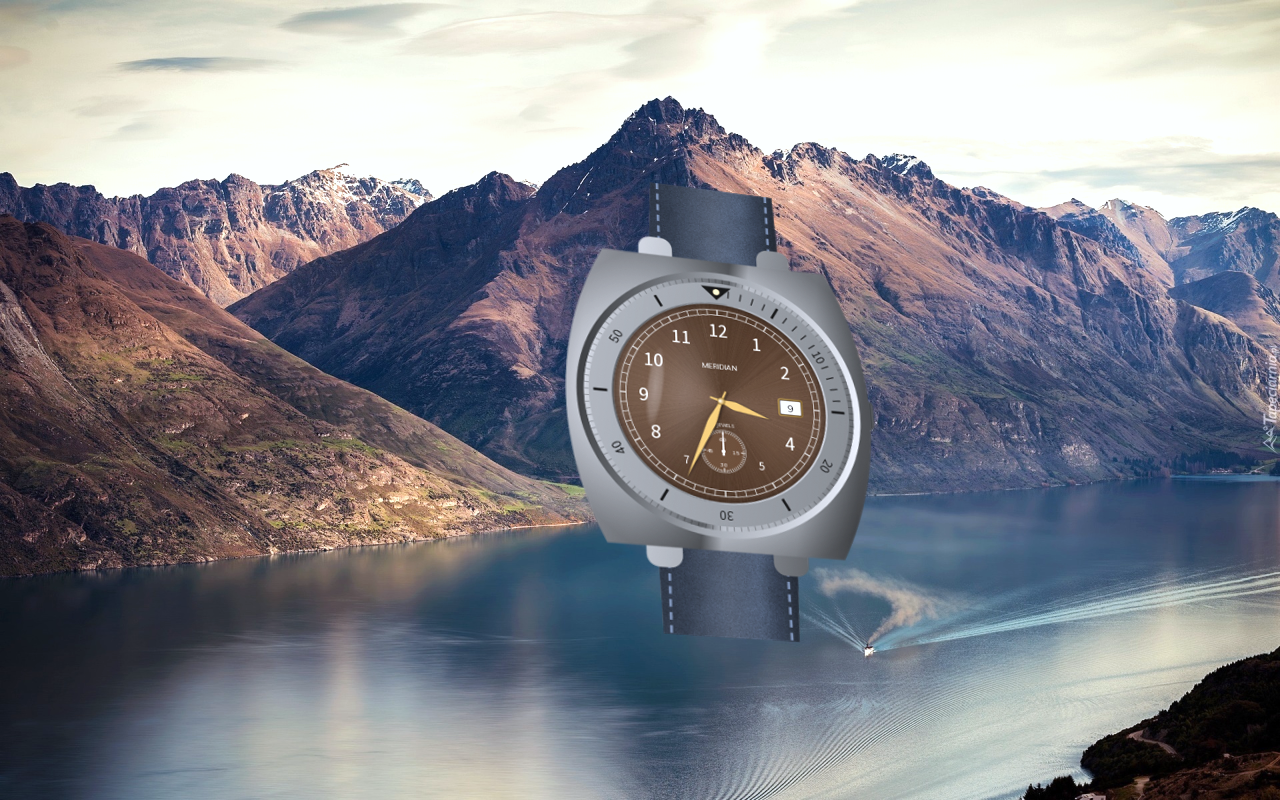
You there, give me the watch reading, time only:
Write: 3:34
